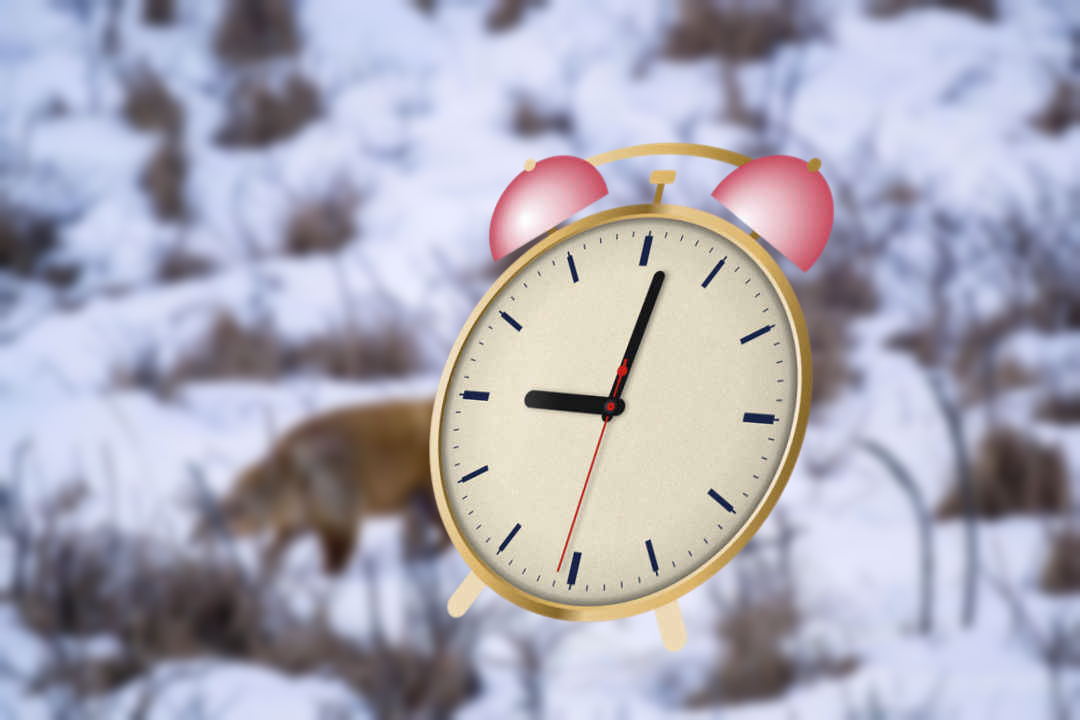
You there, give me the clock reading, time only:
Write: 9:01:31
